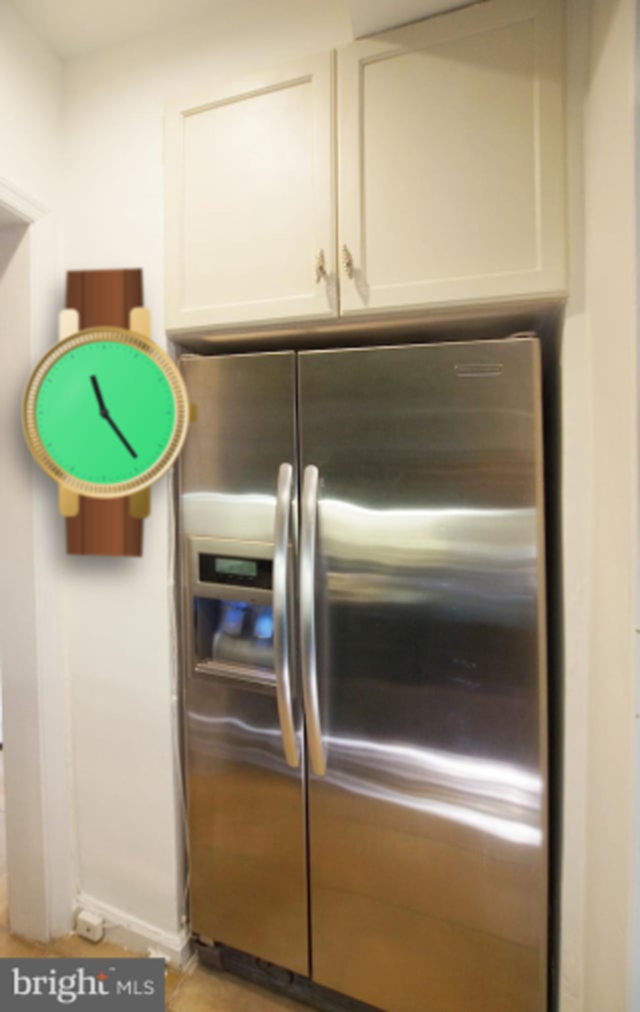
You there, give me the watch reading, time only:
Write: 11:24
